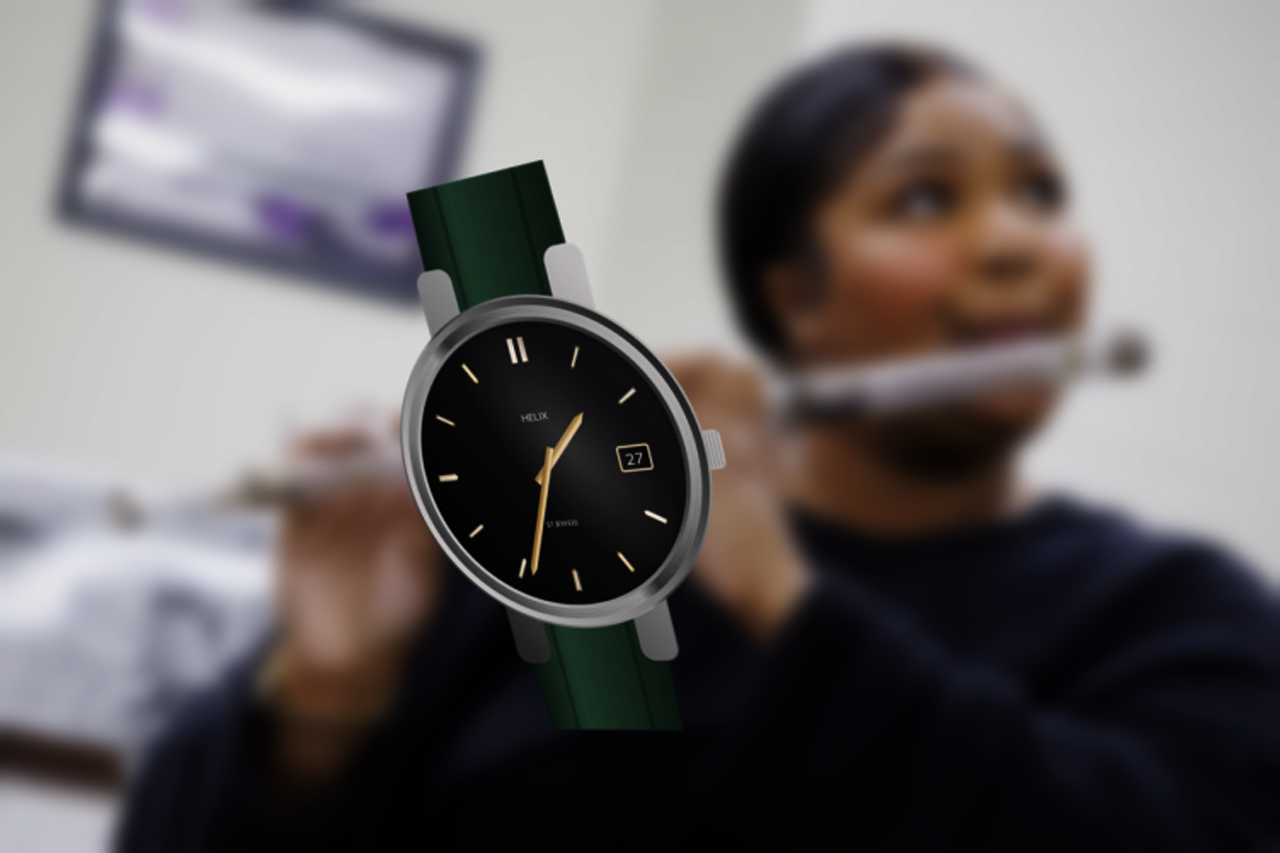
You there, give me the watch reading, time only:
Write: 1:34
